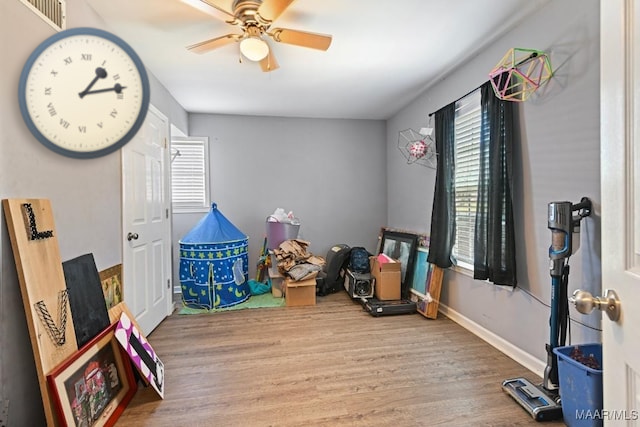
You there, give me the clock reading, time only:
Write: 1:13
